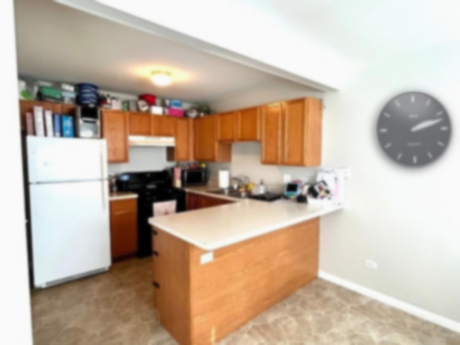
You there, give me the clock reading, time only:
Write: 2:12
